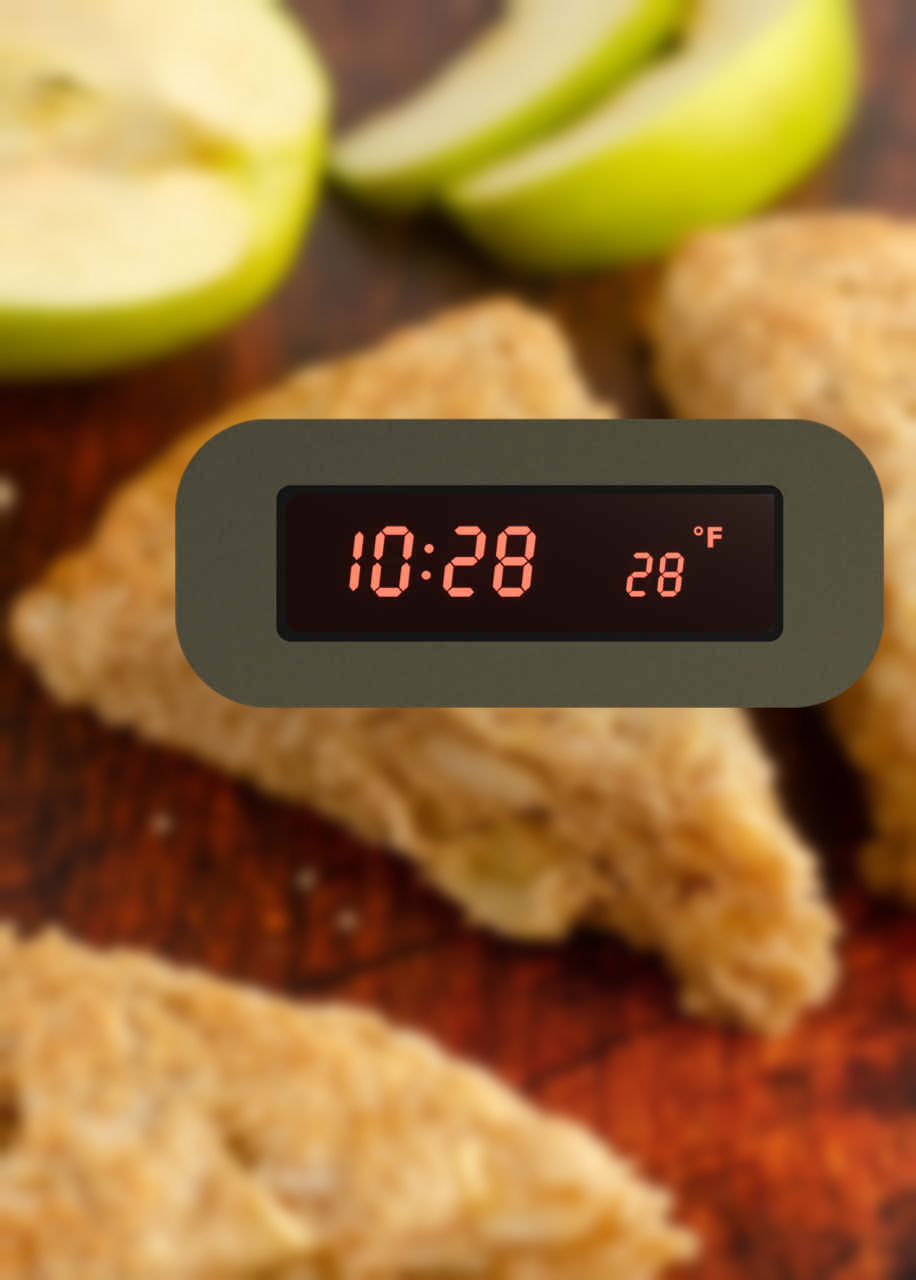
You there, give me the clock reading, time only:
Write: 10:28
